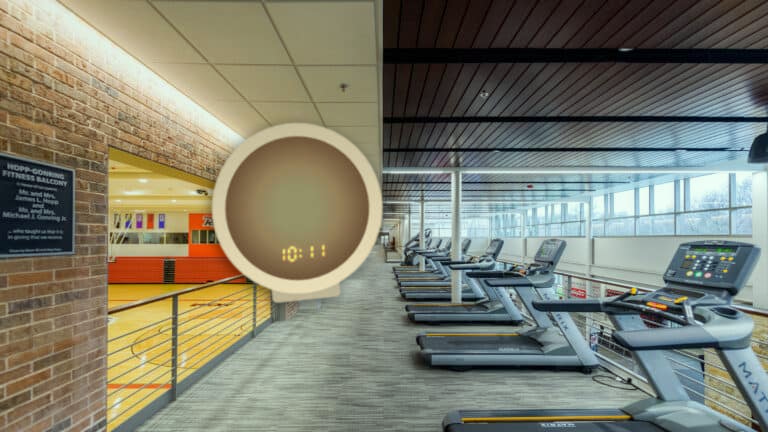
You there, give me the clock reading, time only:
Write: 10:11
